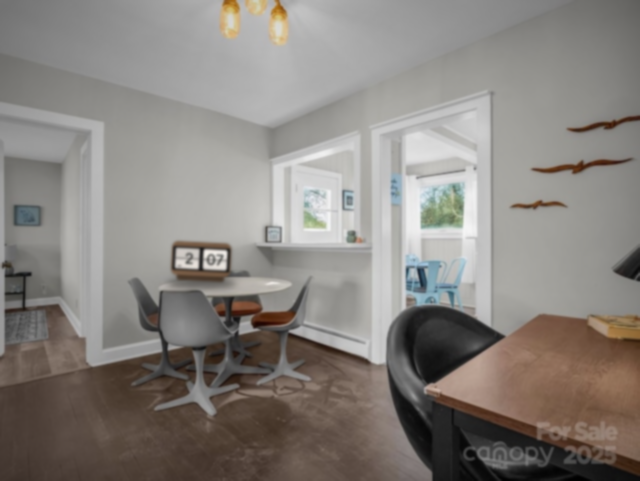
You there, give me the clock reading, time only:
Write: 2:07
